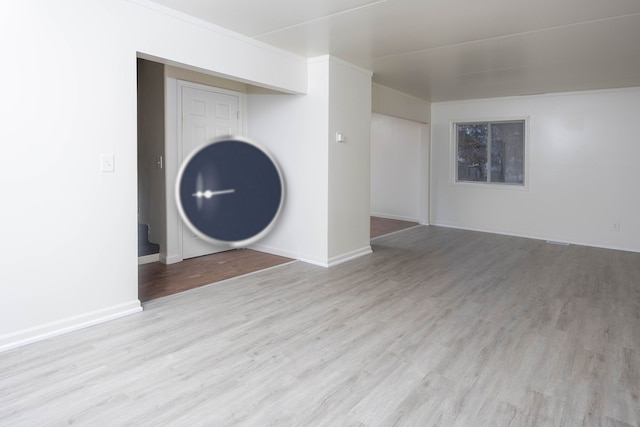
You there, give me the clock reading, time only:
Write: 8:44
